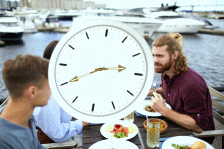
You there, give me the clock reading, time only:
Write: 2:40
